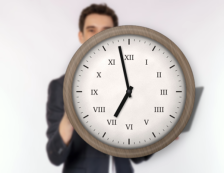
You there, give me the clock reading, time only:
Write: 6:58
